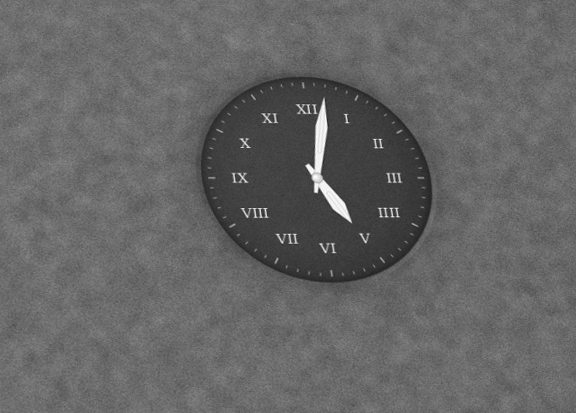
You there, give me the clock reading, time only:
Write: 5:02
